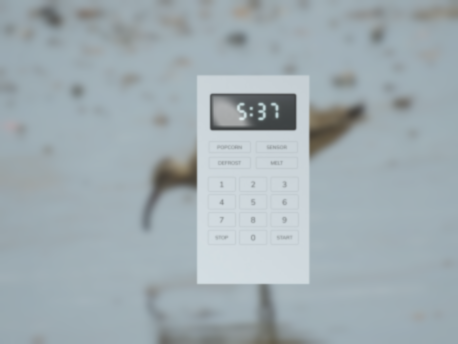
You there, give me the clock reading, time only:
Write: 5:37
